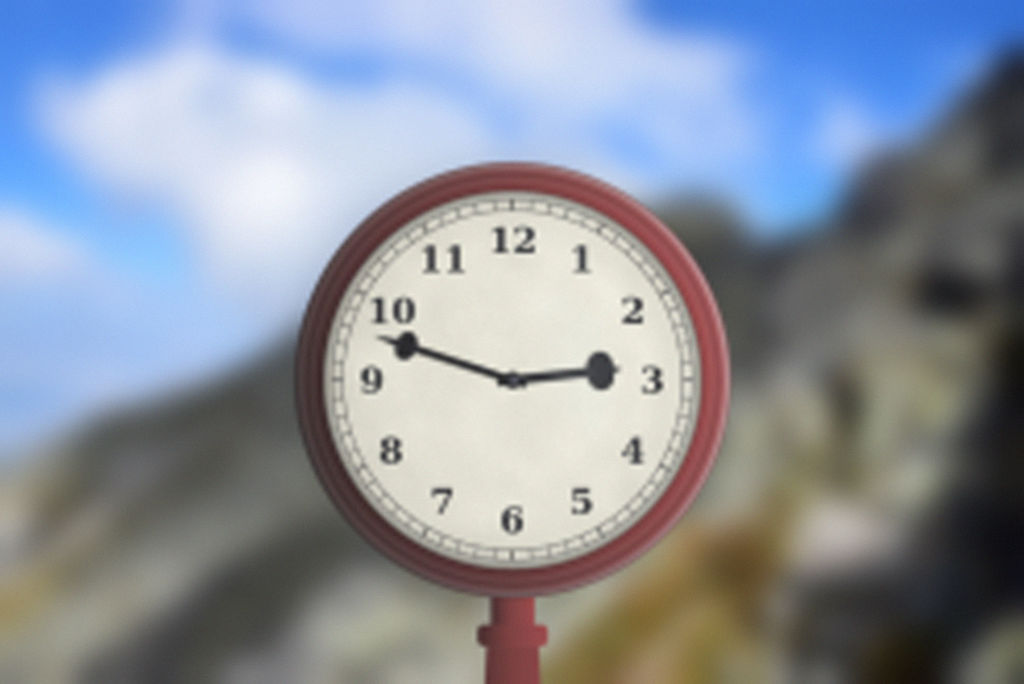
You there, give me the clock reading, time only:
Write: 2:48
